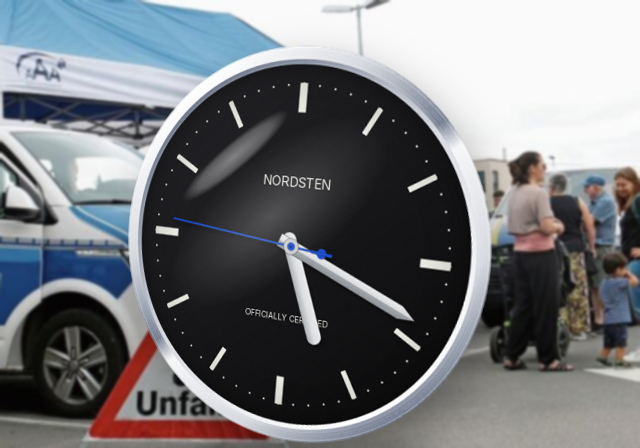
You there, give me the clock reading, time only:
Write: 5:18:46
